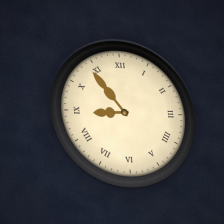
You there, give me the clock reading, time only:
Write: 8:54
